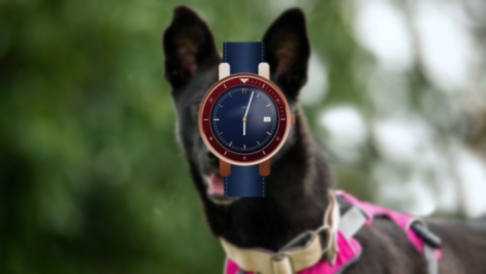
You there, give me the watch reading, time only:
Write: 6:03
